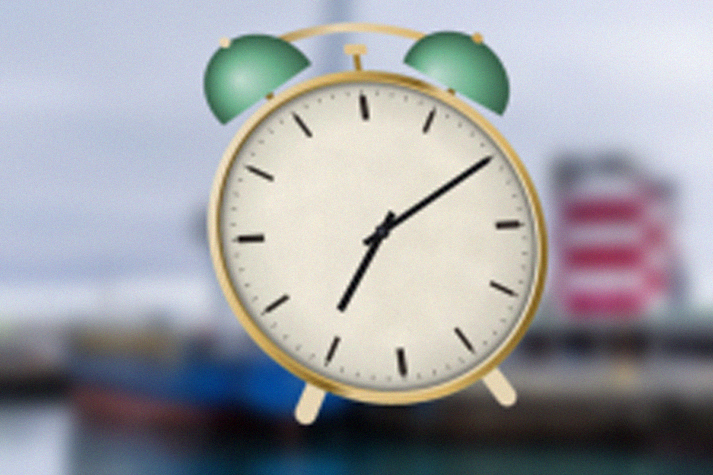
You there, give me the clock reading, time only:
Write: 7:10
